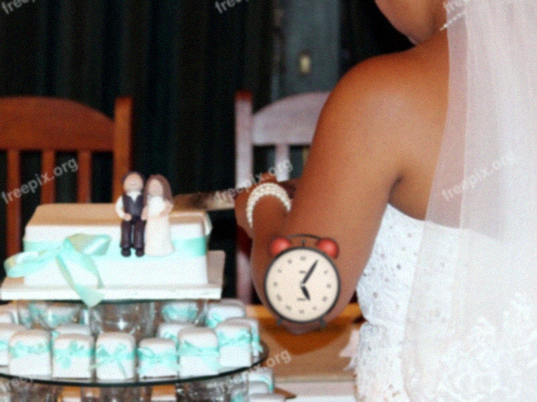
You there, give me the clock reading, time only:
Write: 5:05
